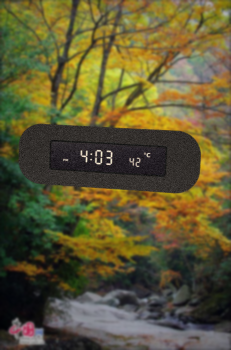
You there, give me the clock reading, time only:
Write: 4:03
